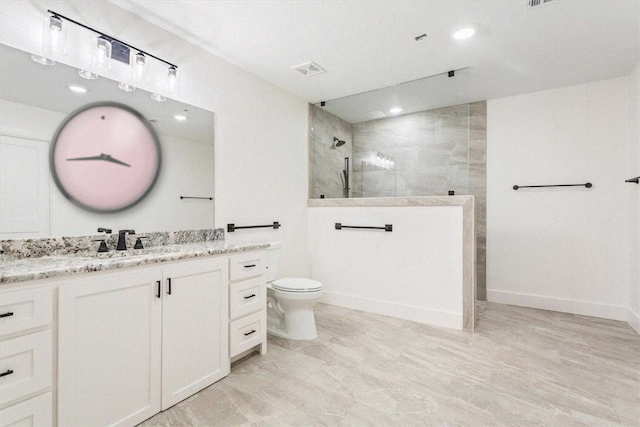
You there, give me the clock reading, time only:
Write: 3:45
